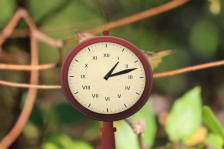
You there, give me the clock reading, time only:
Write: 1:12
